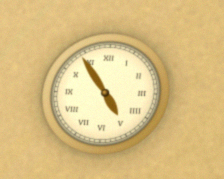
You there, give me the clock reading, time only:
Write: 4:54
